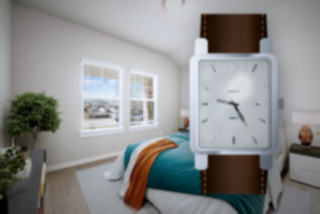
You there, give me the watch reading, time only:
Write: 9:25
